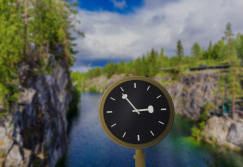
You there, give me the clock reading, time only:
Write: 2:54
